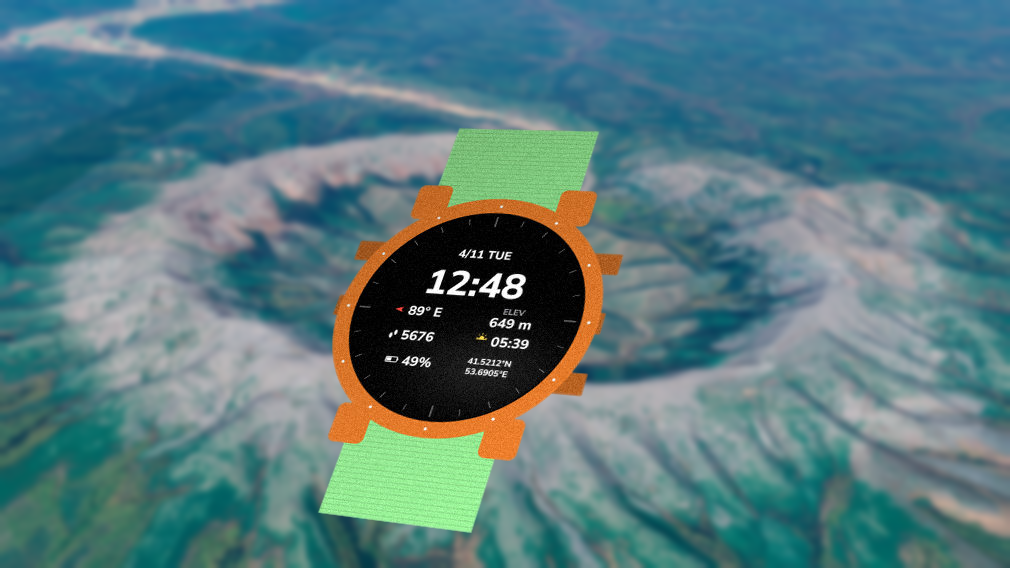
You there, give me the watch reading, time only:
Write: 12:48
